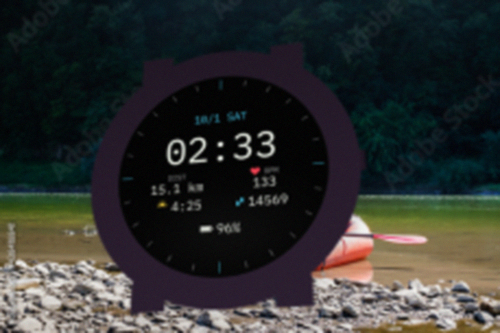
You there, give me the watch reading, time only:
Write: 2:33
